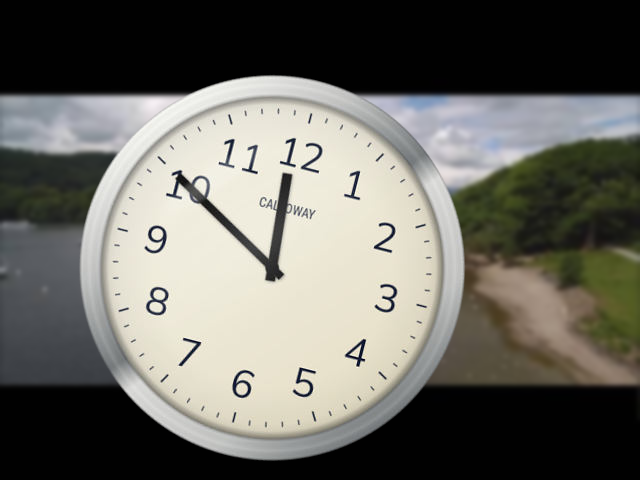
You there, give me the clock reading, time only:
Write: 11:50
